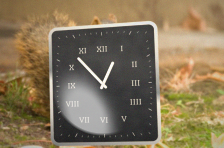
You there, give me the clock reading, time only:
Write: 12:53
